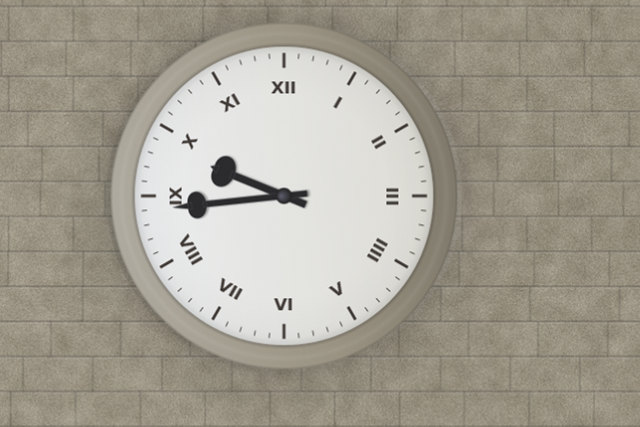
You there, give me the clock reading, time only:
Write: 9:44
